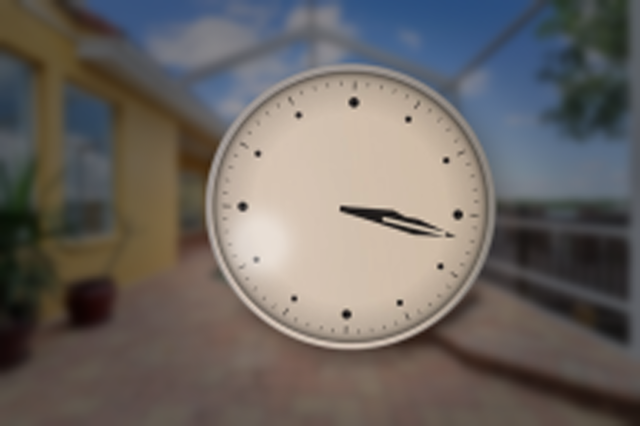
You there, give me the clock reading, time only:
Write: 3:17
